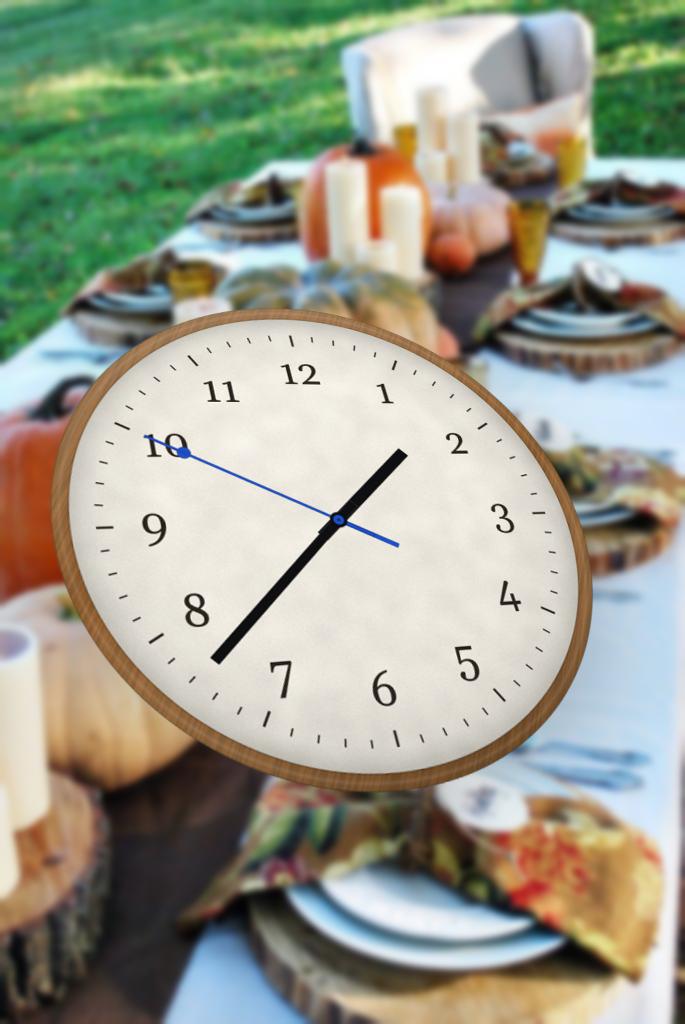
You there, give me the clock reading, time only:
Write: 1:37:50
